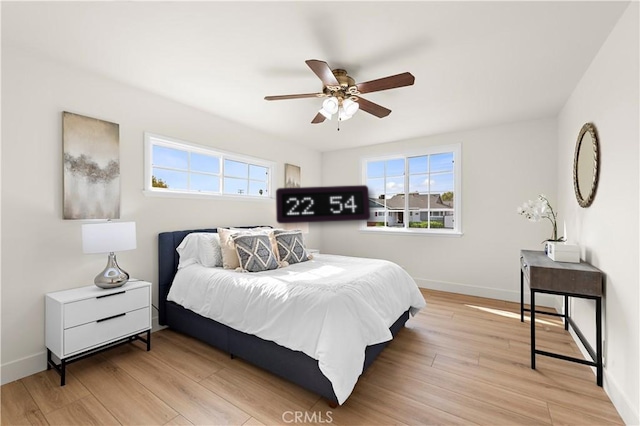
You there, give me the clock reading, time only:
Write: 22:54
